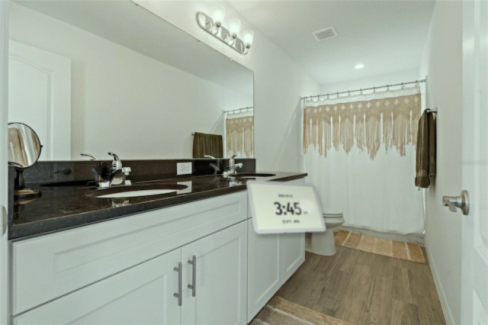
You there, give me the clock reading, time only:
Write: 3:45
